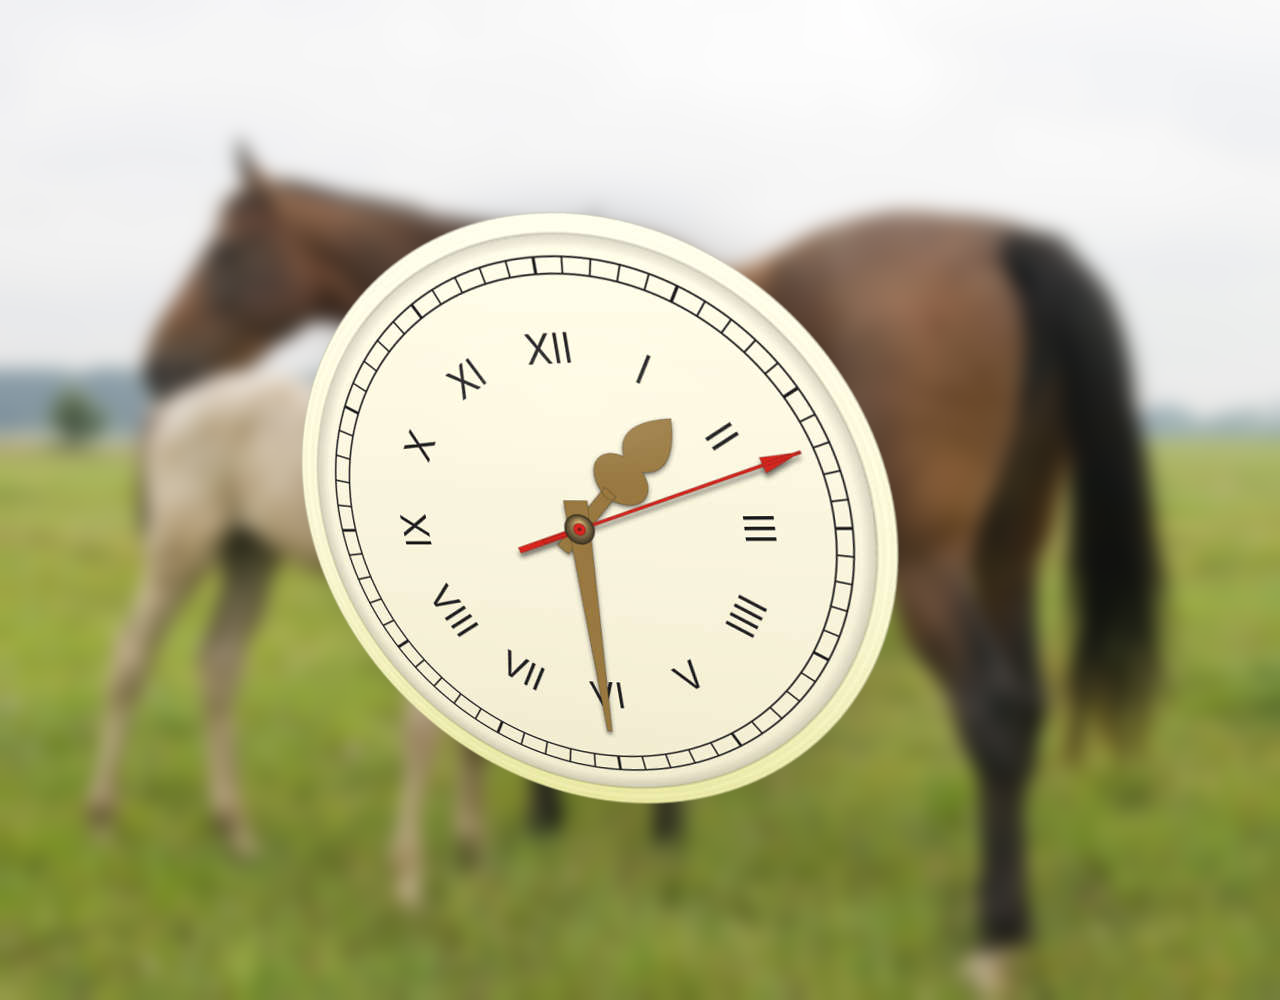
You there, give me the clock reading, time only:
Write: 1:30:12
